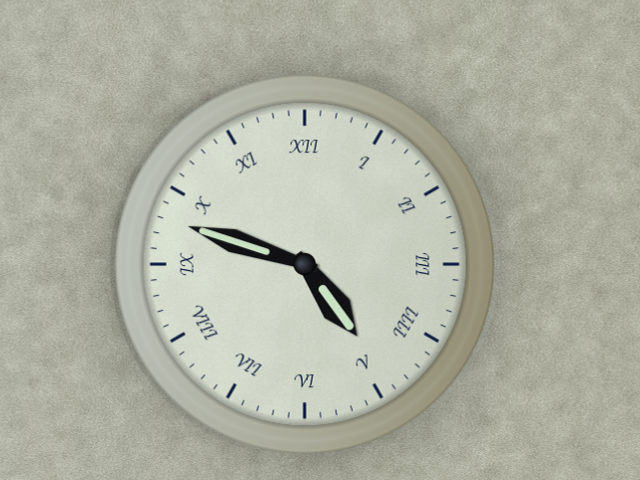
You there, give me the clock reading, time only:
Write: 4:48
